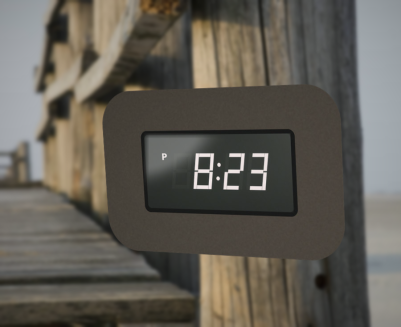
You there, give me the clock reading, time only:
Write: 8:23
